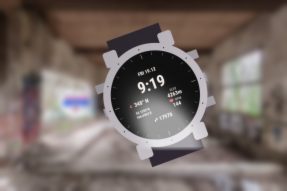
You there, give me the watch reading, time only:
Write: 9:19
